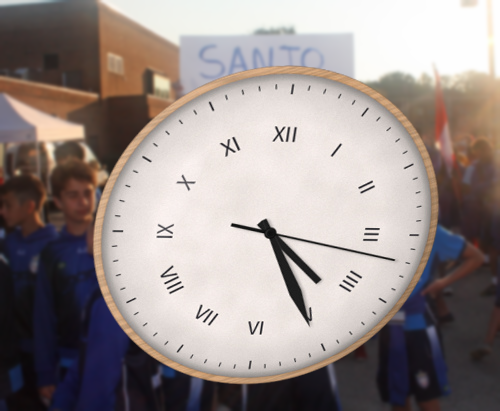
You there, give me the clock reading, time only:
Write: 4:25:17
